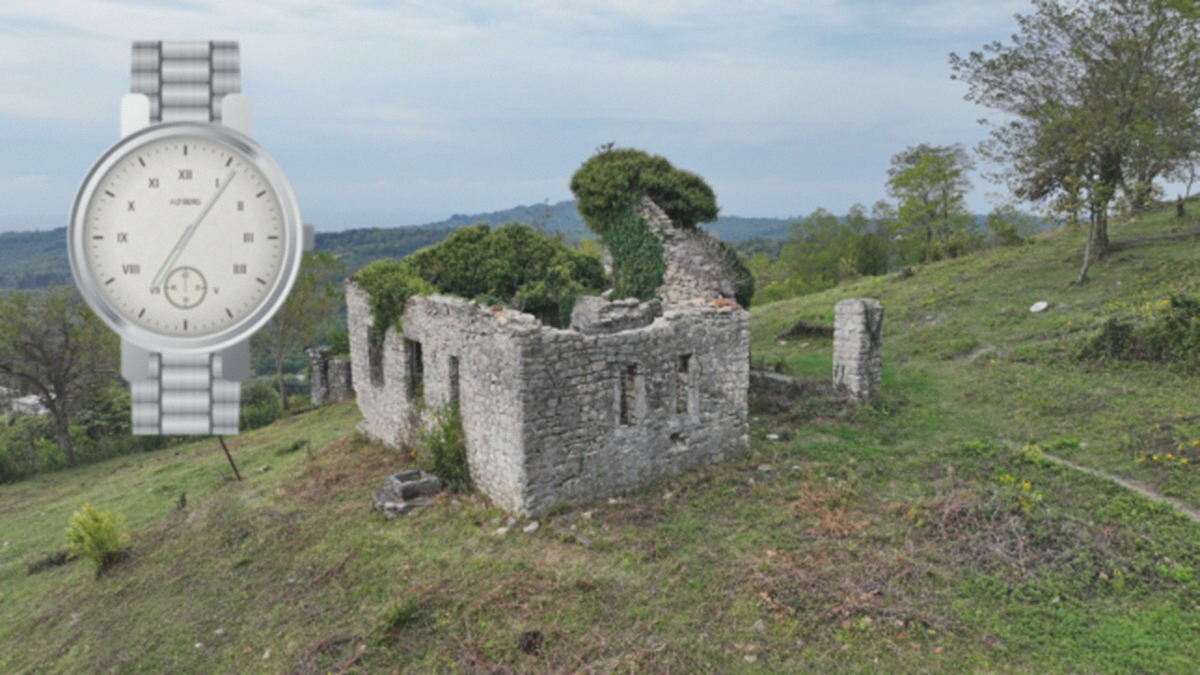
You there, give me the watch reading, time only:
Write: 7:06
